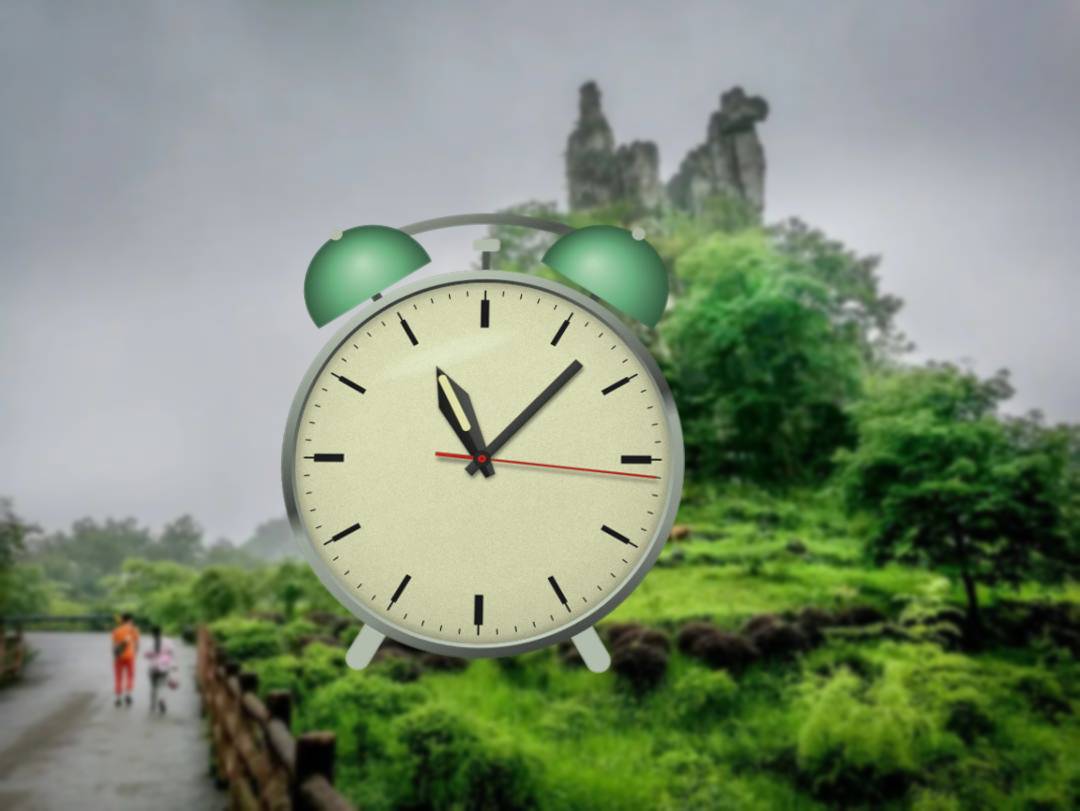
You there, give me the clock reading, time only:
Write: 11:07:16
